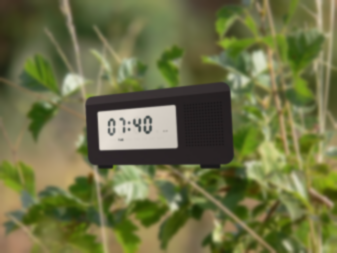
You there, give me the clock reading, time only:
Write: 7:40
